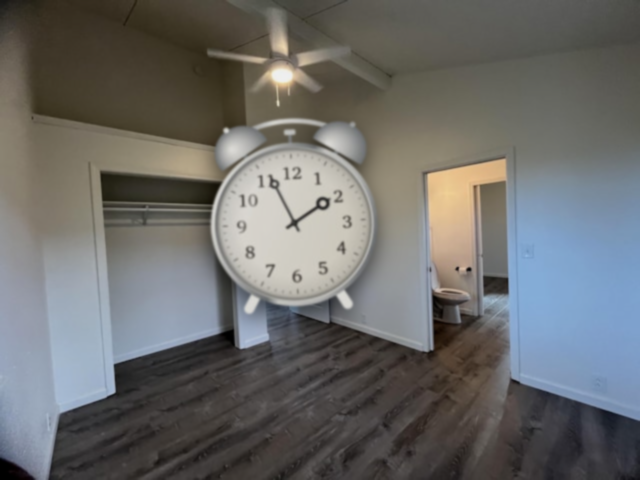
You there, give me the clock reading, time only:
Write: 1:56
